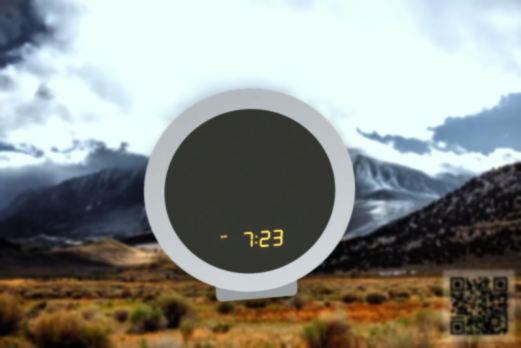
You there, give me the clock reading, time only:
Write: 7:23
